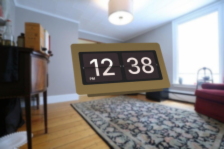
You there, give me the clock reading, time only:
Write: 12:38
